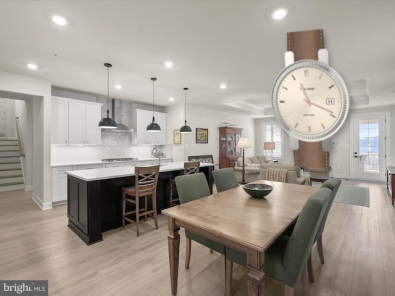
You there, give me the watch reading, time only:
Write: 11:19
